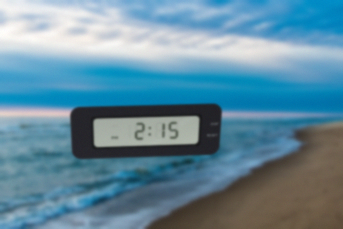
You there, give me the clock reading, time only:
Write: 2:15
